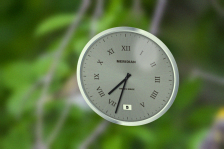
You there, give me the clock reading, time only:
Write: 7:33
